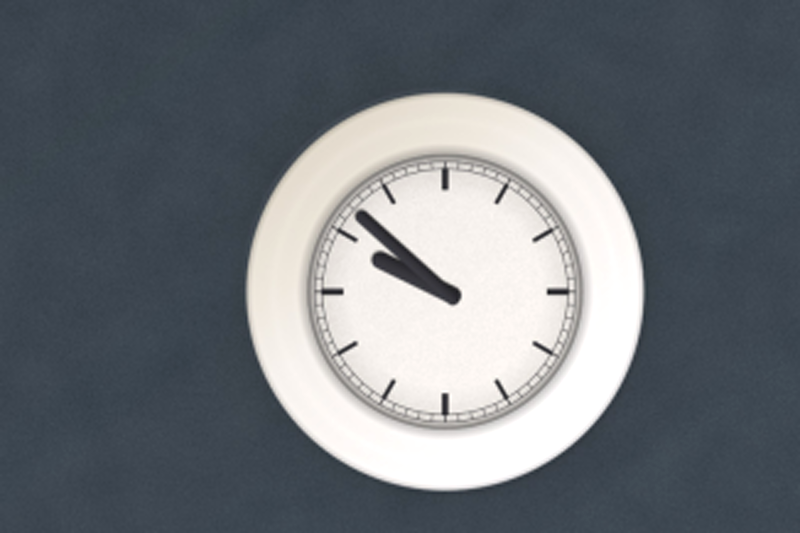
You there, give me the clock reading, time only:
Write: 9:52
